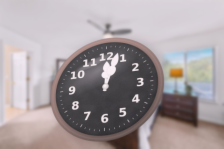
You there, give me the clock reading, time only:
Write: 12:03
